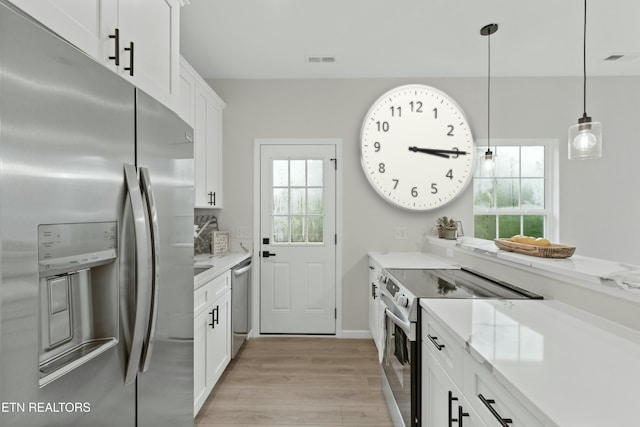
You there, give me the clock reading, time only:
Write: 3:15
